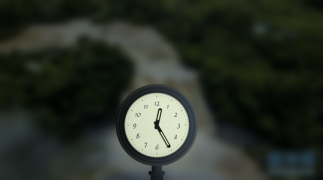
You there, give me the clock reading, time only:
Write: 12:25
